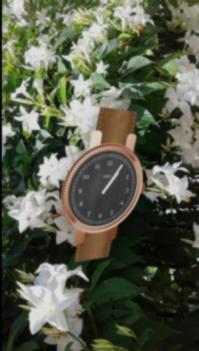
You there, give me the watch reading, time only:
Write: 1:05
